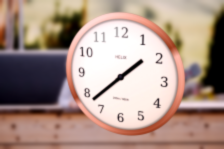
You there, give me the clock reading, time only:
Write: 1:38
